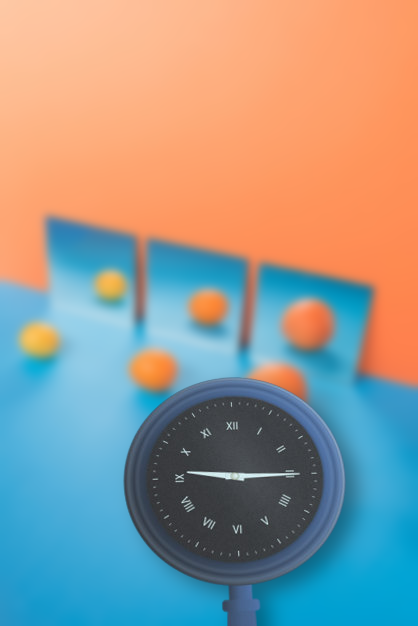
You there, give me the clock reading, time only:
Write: 9:15
